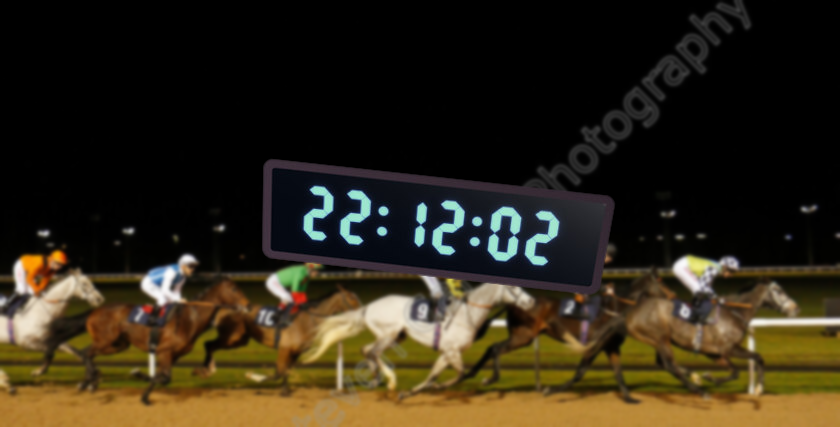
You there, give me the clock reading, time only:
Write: 22:12:02
